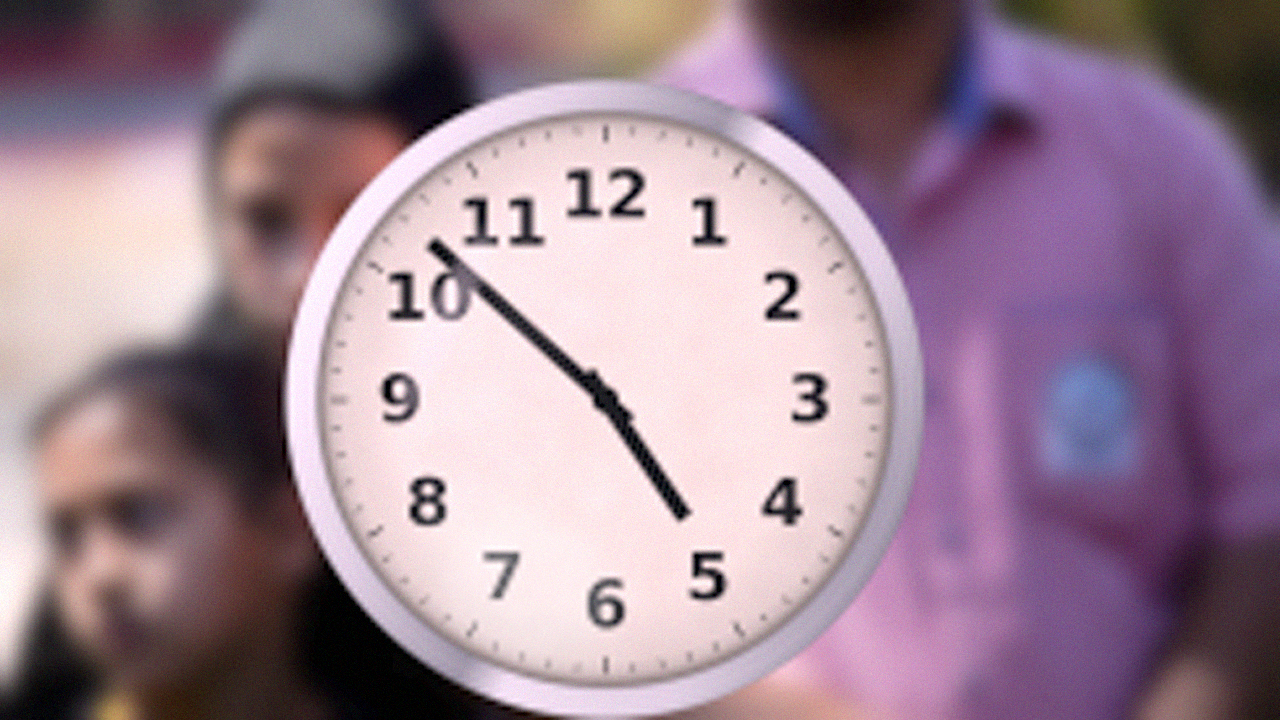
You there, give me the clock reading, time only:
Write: 4:52
